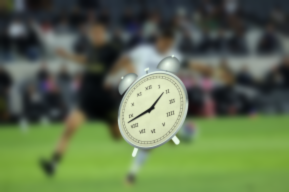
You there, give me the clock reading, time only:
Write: 1:43
